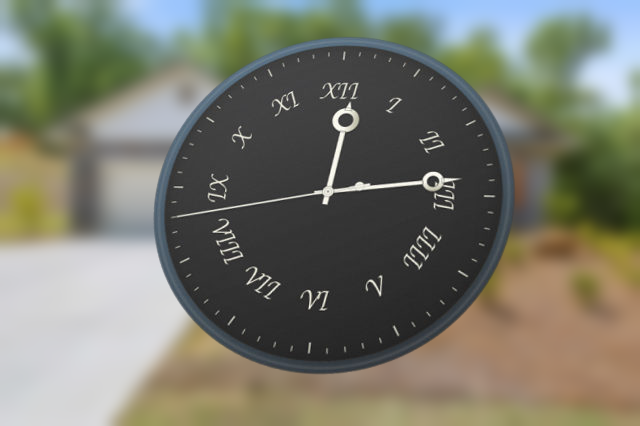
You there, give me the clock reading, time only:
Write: 12:13:43
